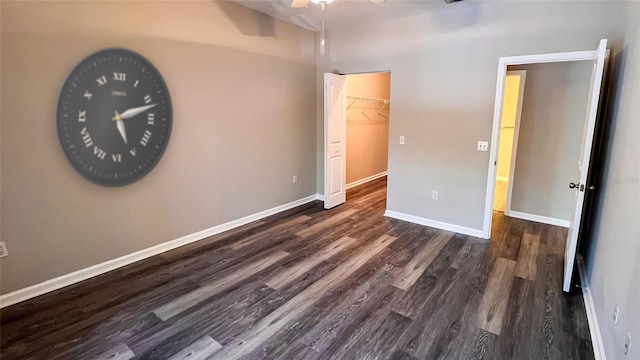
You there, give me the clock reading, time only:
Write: 5:12
